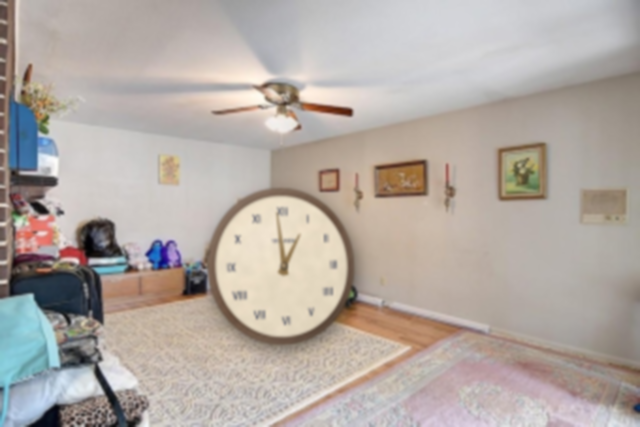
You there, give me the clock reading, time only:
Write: 12:59
